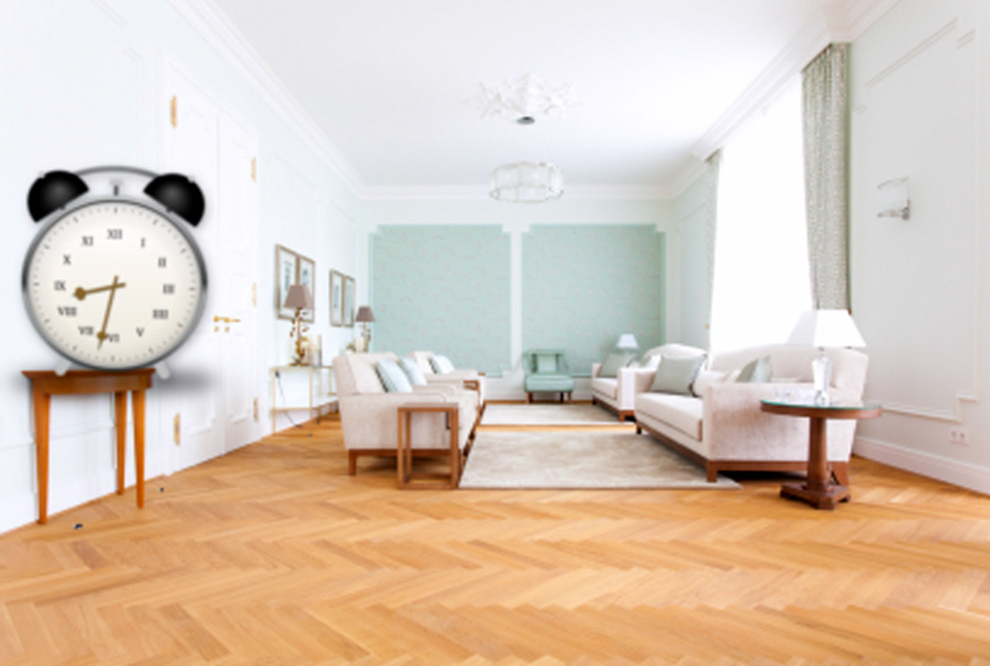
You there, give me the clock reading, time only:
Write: 8:32
